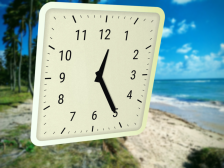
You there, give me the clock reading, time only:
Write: 12:25
